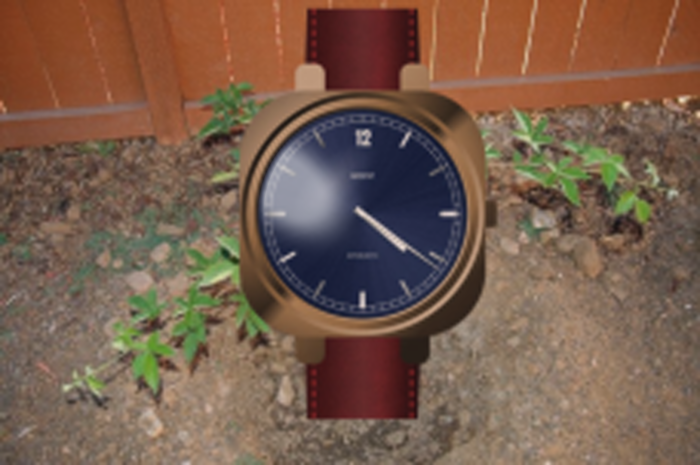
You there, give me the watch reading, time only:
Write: 4:21
